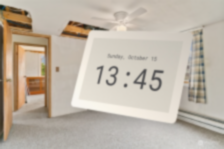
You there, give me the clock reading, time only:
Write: 13:45
